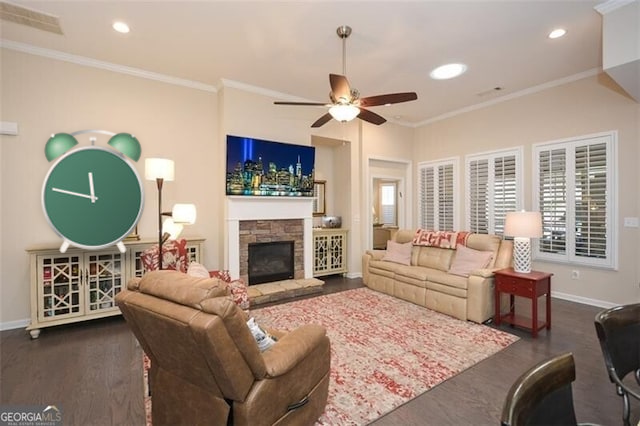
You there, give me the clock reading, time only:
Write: 11:47
